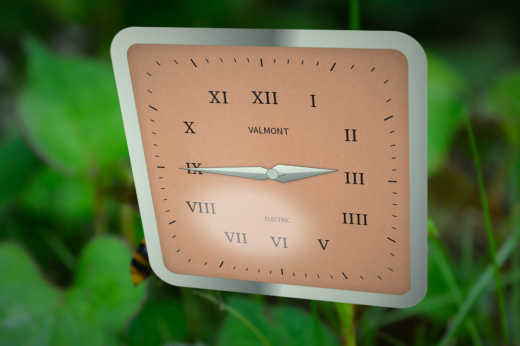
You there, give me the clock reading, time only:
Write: 2:45
